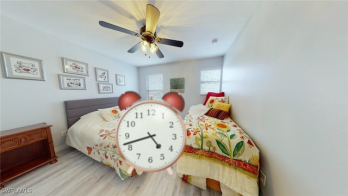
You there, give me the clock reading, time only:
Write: 4:42
